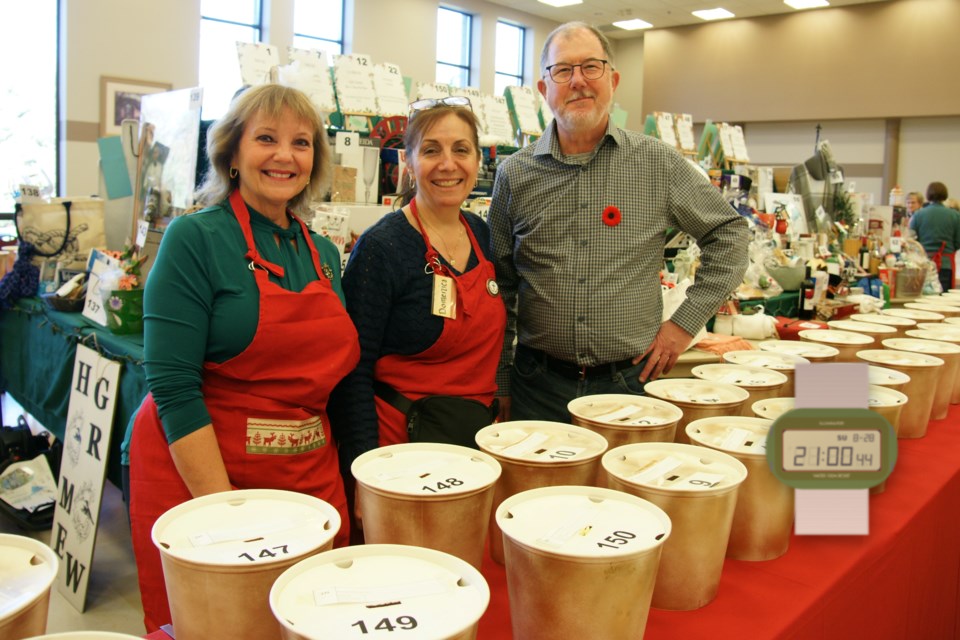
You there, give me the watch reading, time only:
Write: 21:00:44
